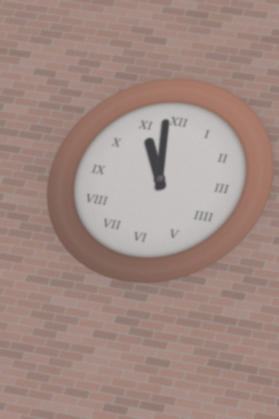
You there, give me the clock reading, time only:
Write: 10:58
